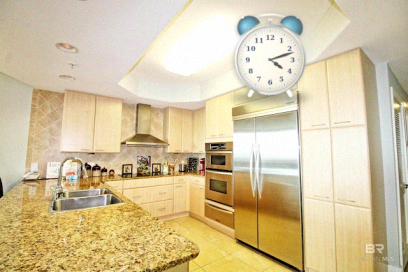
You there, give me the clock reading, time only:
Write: 4:12
